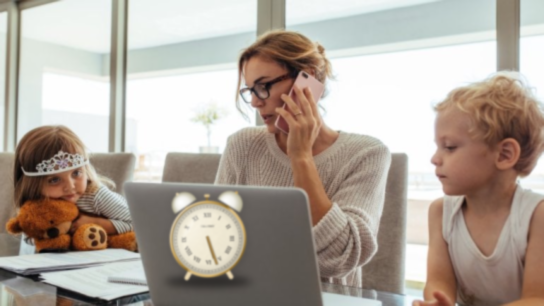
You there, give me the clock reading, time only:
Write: 5:27
